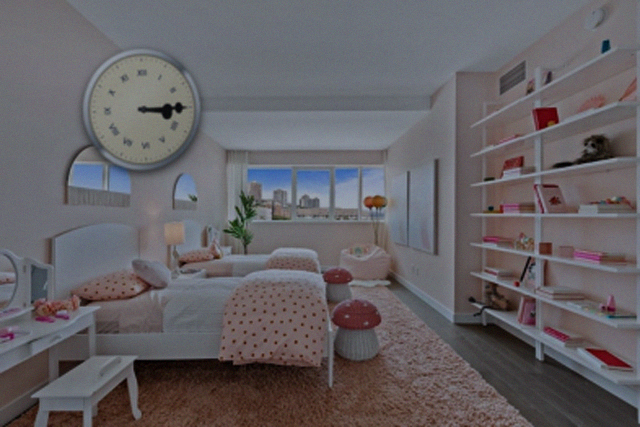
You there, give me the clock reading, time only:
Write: 3:15
